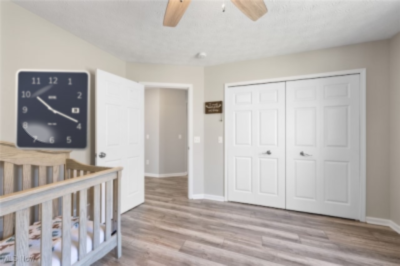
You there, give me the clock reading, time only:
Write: 10:19
